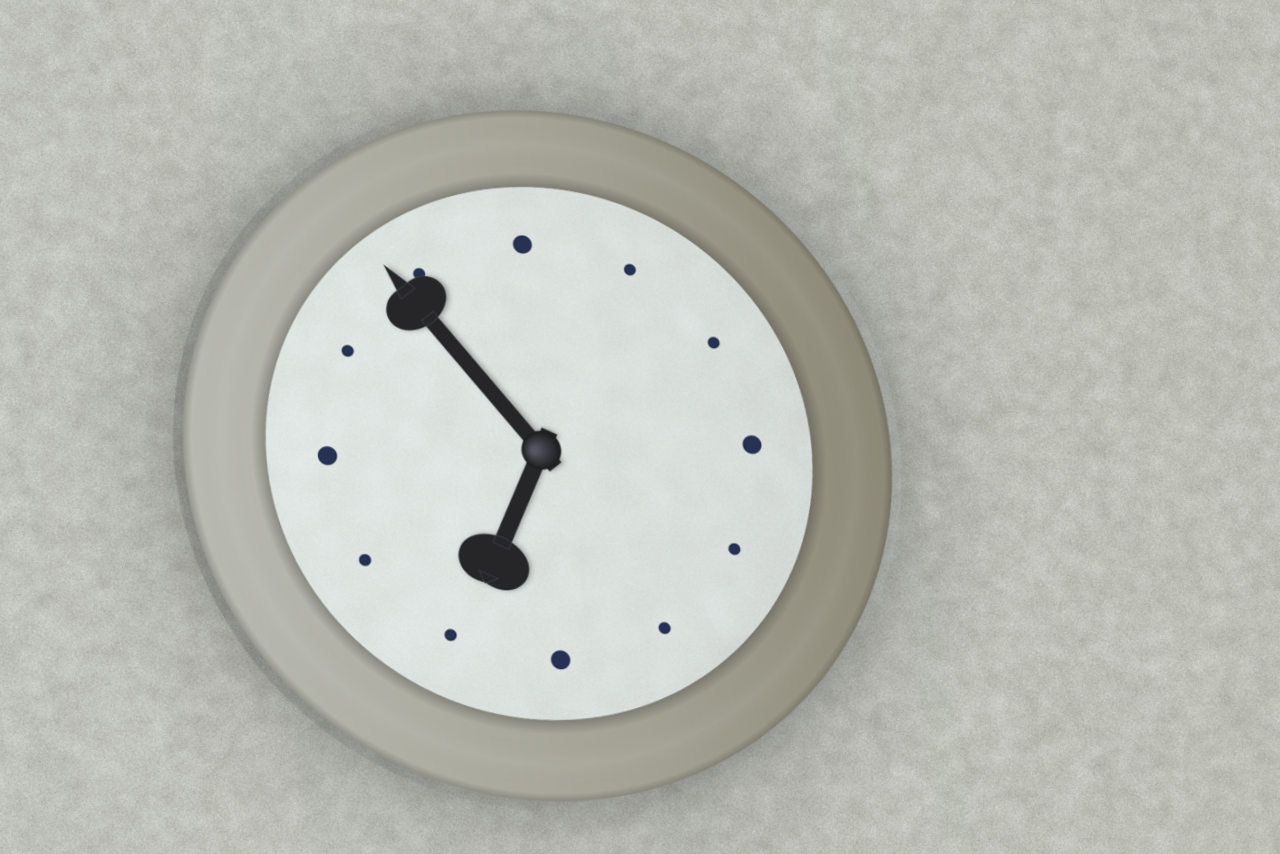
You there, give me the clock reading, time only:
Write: 6:54
